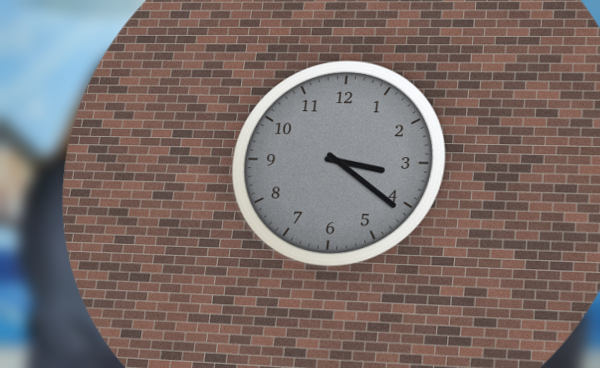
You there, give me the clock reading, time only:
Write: 3:21
